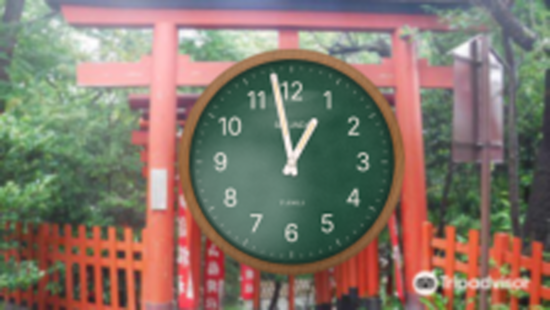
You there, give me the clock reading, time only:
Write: 12:58
